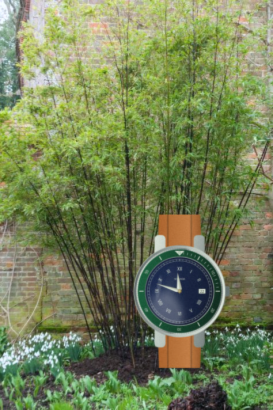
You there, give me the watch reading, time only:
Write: 11:48
